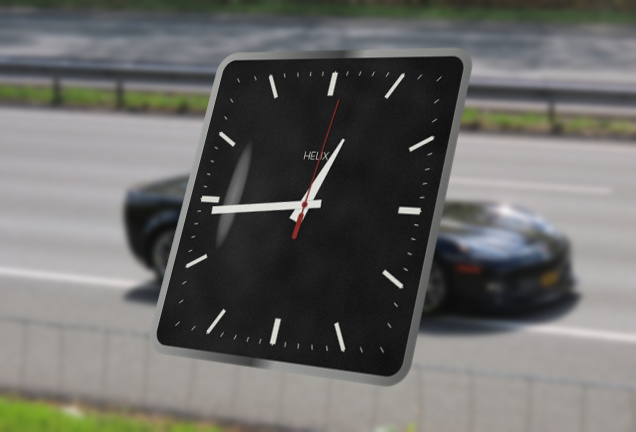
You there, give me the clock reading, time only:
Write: 12:44:01
